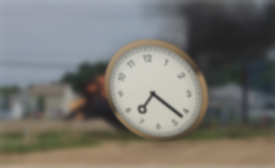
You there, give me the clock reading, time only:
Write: 7:22
